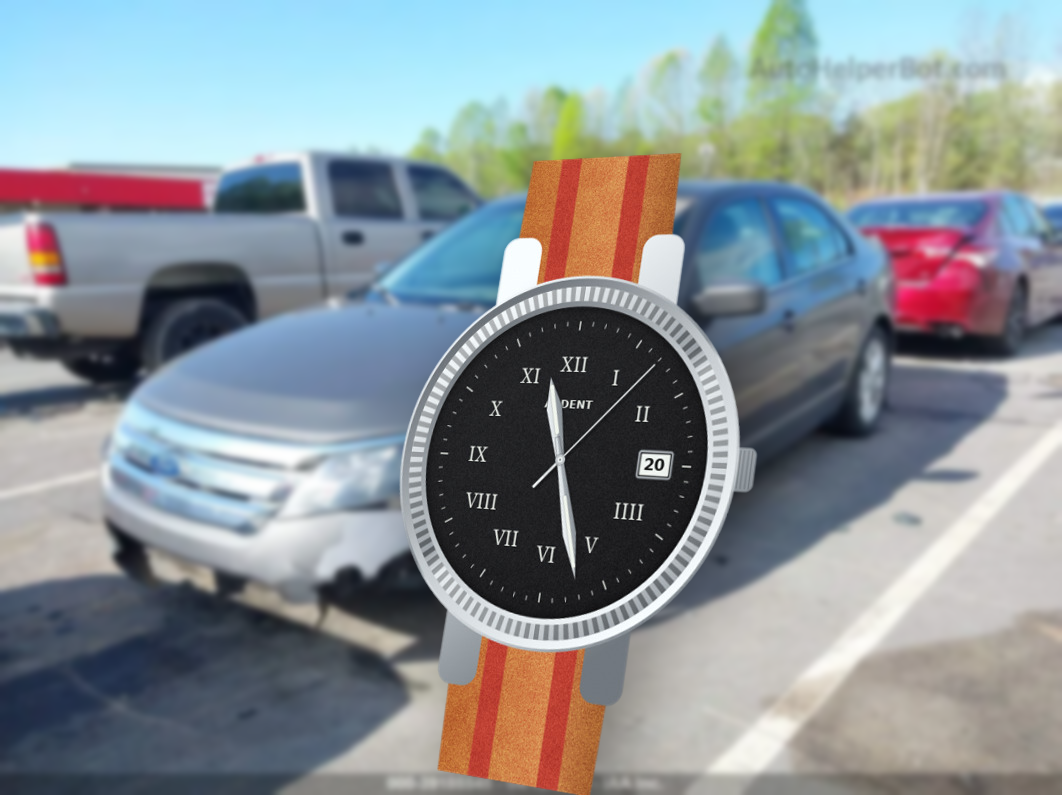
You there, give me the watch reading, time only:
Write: 11:27:07
